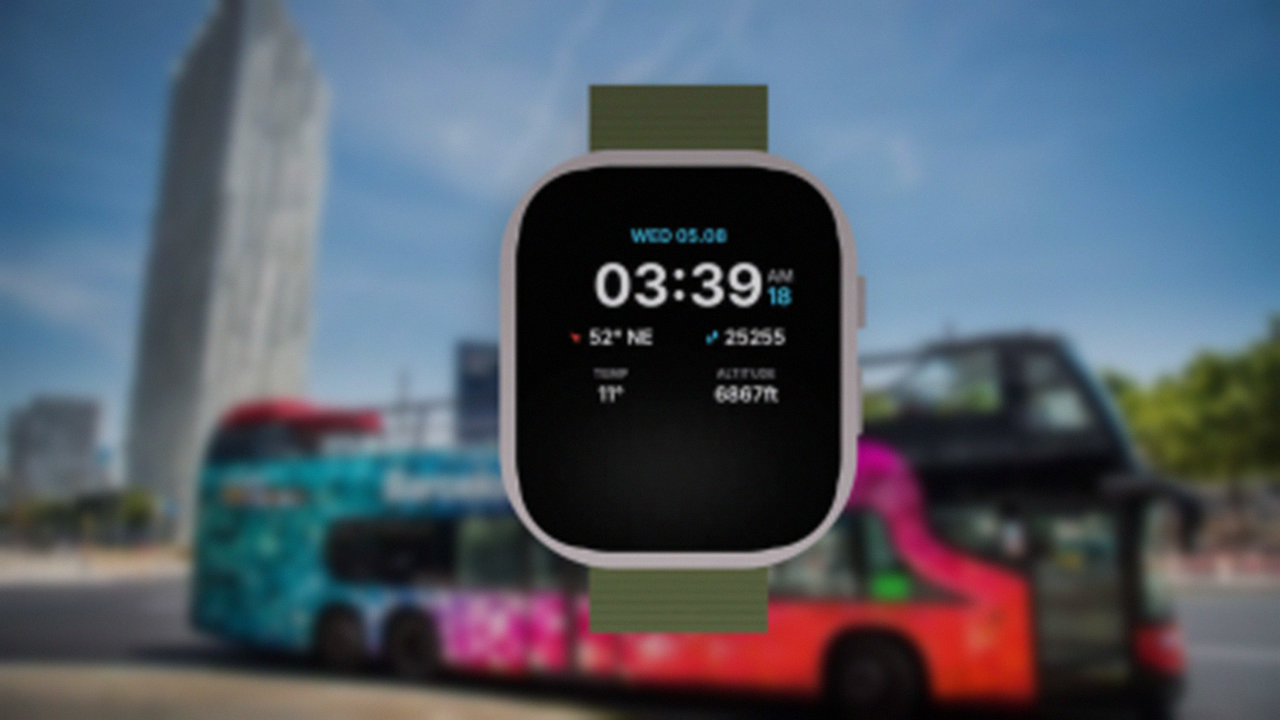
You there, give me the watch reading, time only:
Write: 3:39
